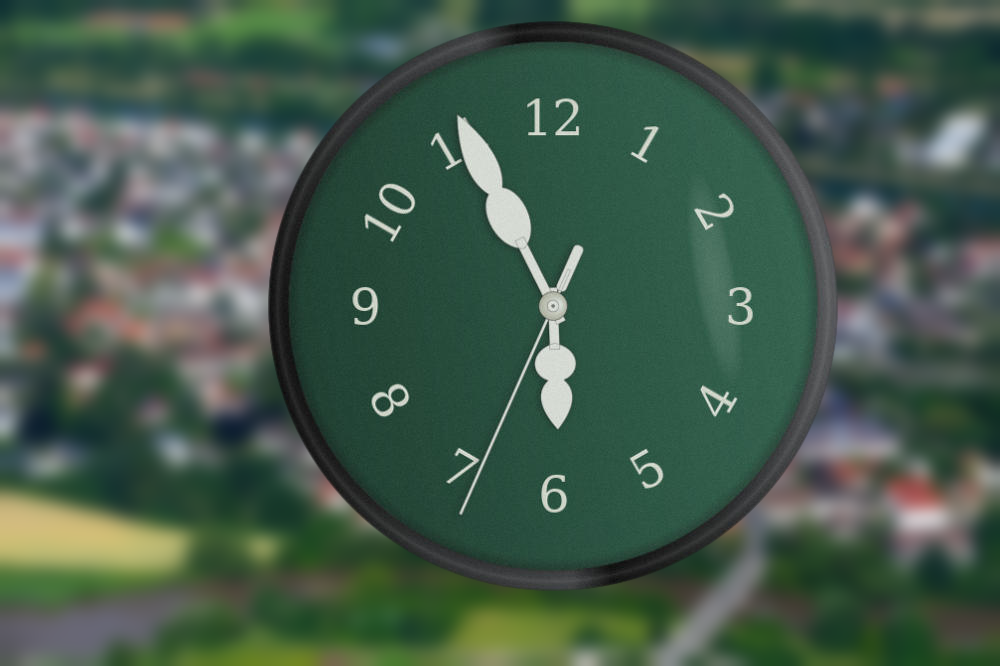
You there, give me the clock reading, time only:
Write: 5:55:34
